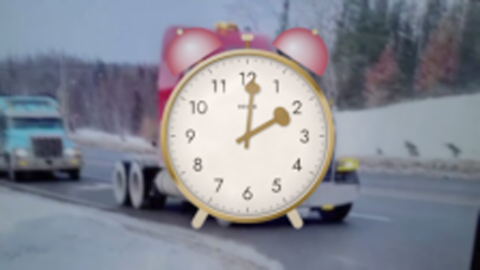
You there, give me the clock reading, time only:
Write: 2:01
